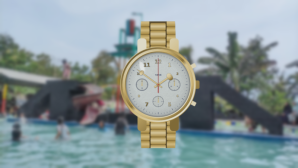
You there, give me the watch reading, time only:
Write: 1:51
